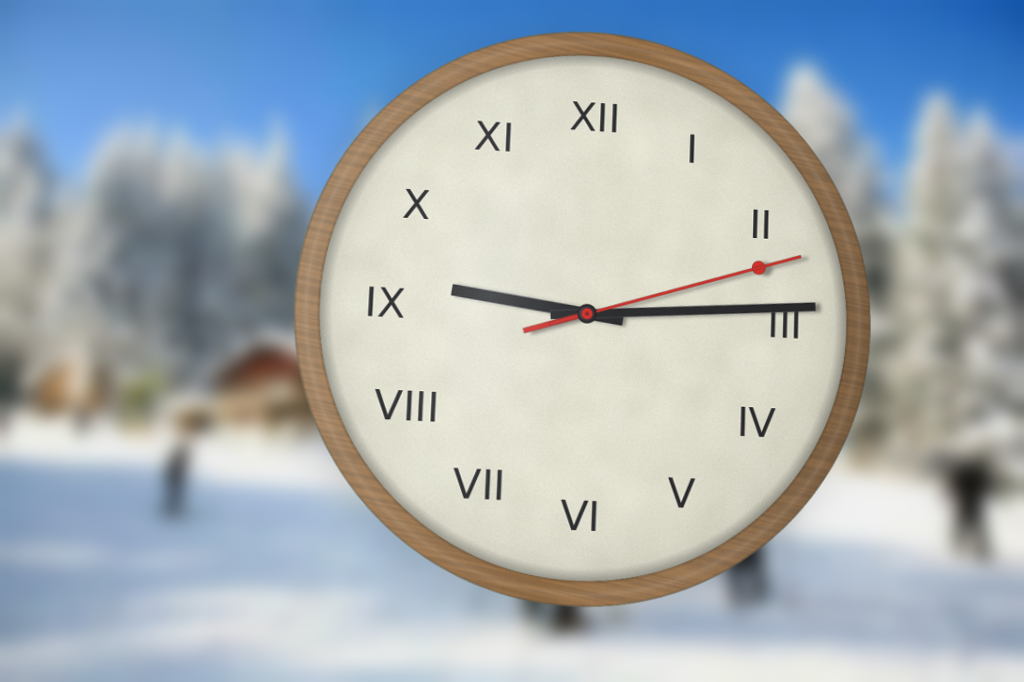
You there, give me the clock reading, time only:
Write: 9:14:12
